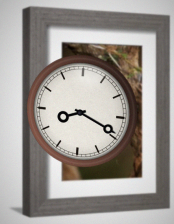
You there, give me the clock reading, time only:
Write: 8:19
